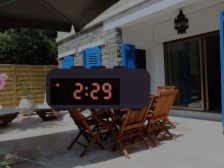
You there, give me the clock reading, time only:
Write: 2:29
